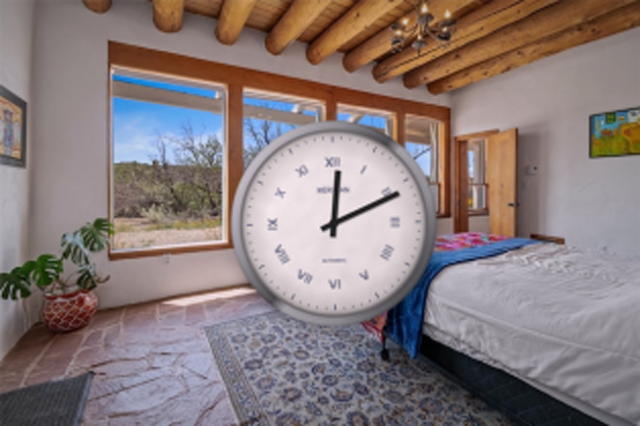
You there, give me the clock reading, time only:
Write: 12:11
